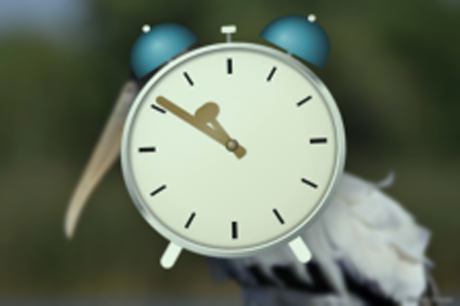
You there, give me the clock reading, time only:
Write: 10:51
